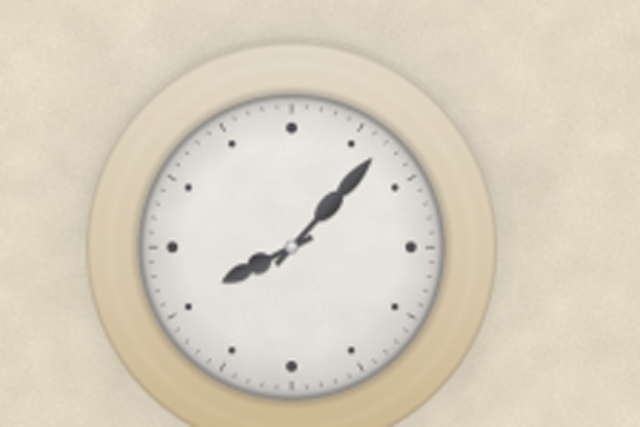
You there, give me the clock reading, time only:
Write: 8:07
